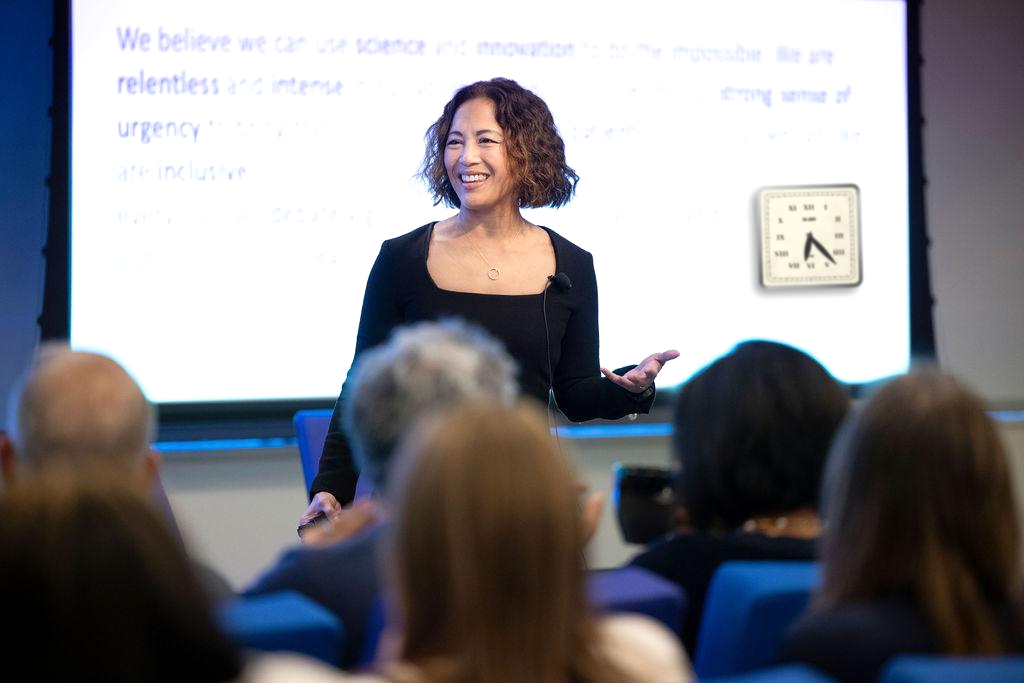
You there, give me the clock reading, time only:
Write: 6:23
